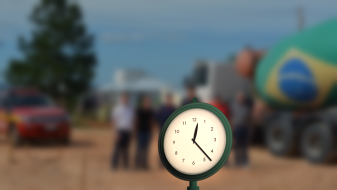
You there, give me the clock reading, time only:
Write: 12:23
